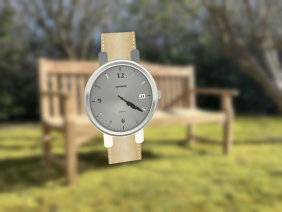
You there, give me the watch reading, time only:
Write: 4:21
